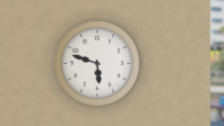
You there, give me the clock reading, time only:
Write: 5:48
